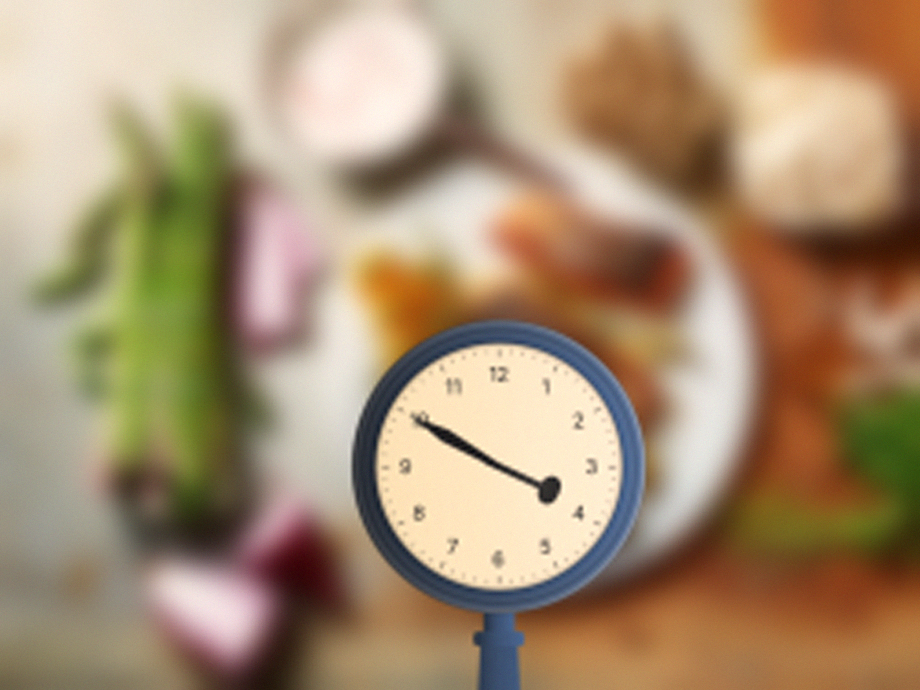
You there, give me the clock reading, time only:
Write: 3:50
